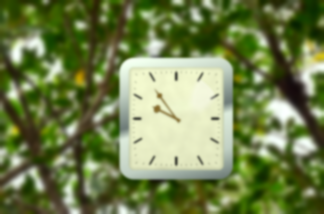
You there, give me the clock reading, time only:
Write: 9:54
